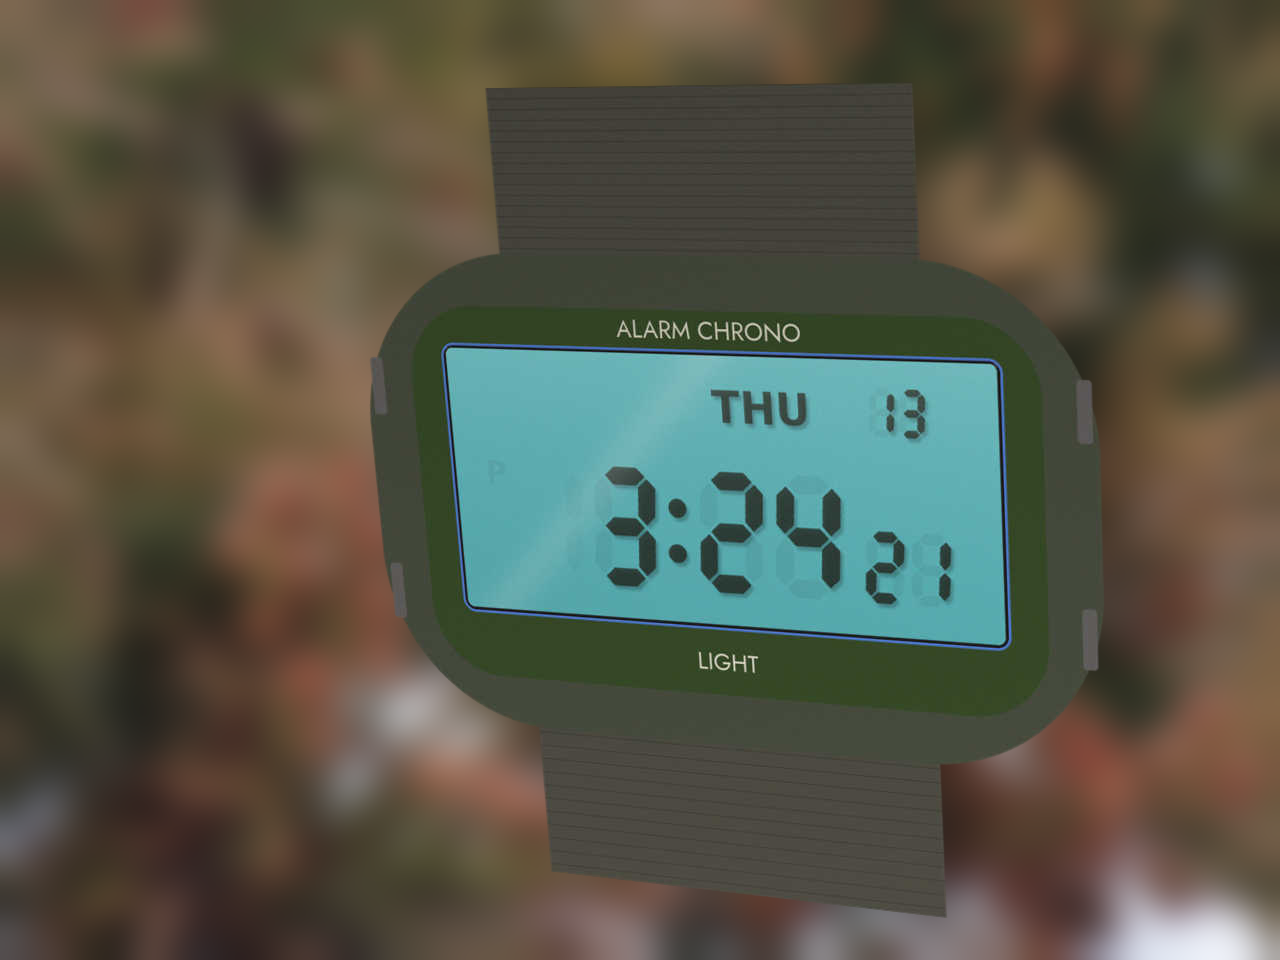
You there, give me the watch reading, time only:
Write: 3:24:21
